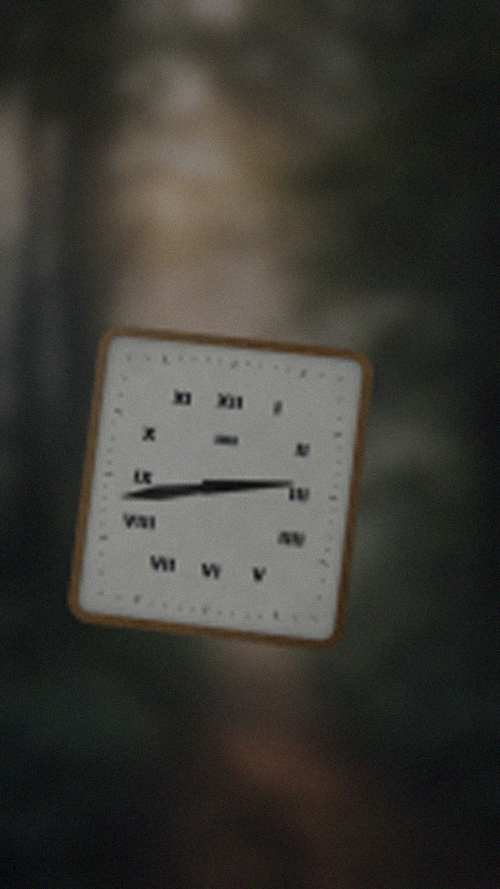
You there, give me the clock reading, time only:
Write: 2:43
